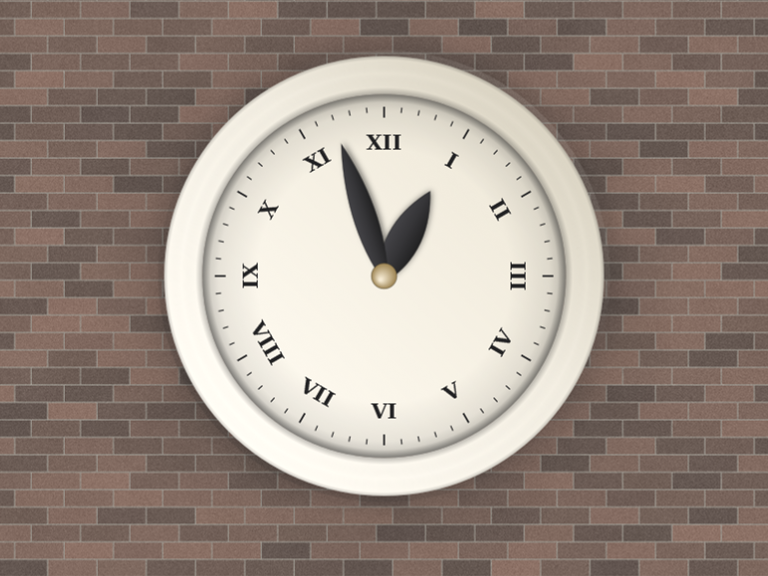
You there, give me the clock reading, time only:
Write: 12:57
